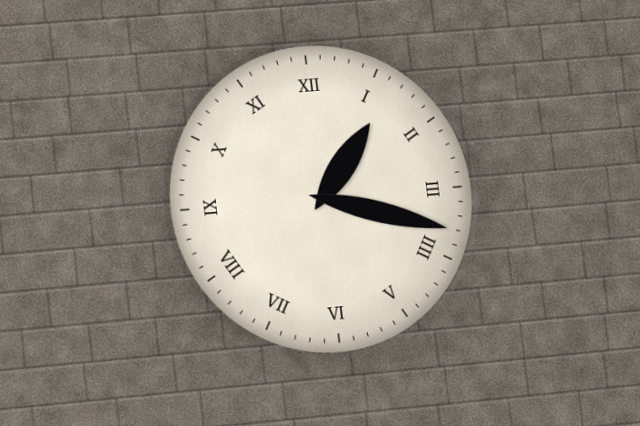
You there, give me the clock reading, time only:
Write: 1:18
